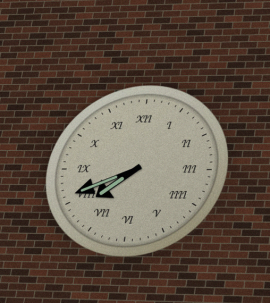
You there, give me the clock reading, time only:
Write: 7:41
